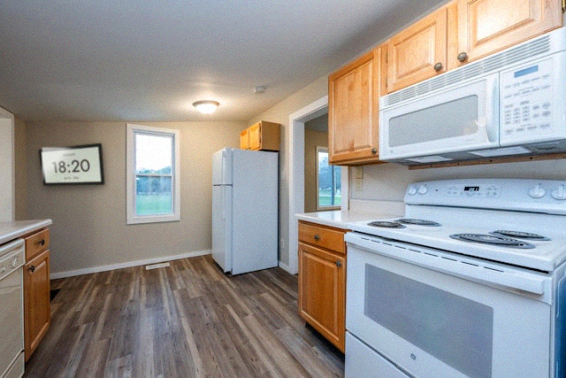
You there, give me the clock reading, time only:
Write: 18:20
